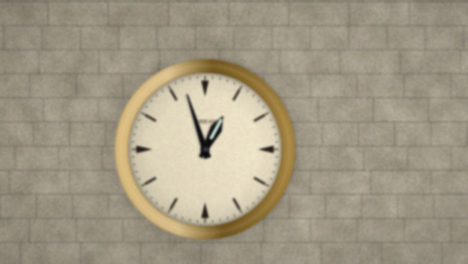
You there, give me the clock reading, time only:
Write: 12:57
